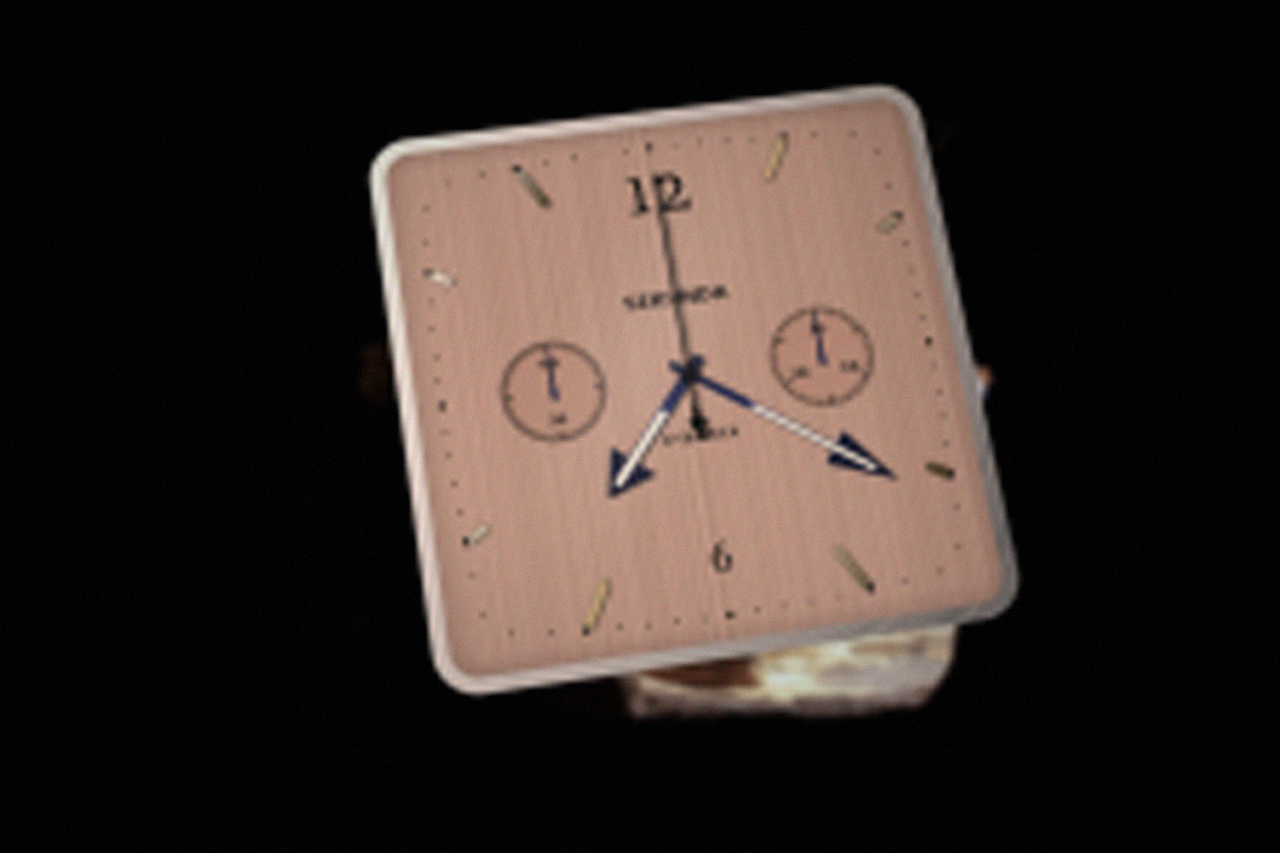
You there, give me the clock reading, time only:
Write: 7:21
